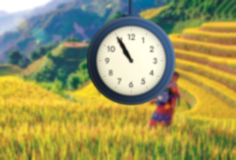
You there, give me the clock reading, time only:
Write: 10:55
